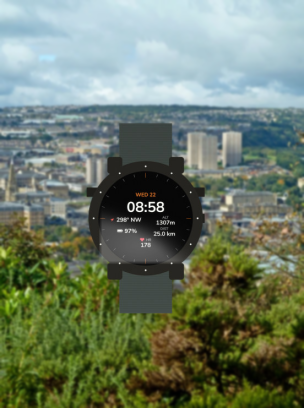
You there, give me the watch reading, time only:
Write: 8:58
